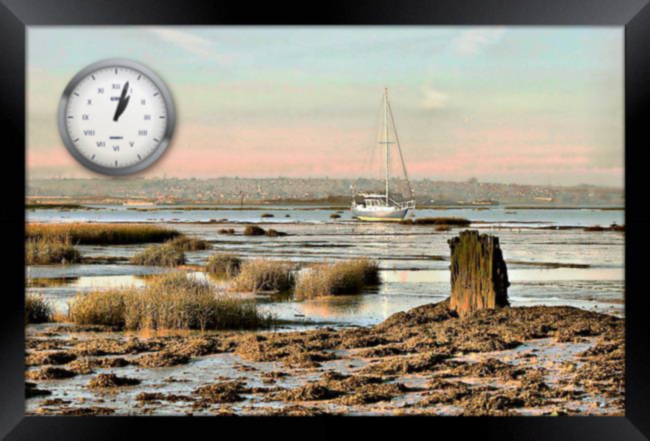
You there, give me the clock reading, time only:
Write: 1:03
